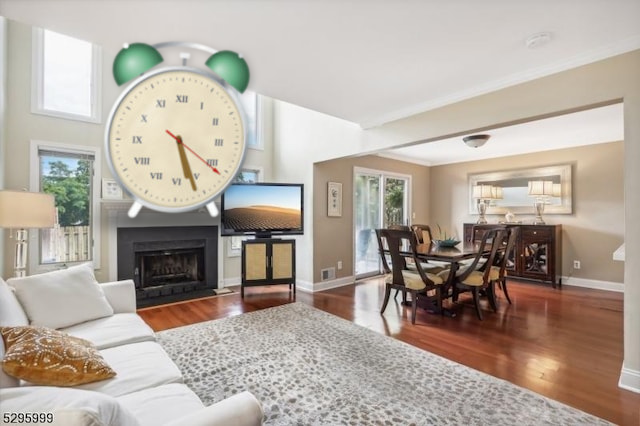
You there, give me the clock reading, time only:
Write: 5:26:21
